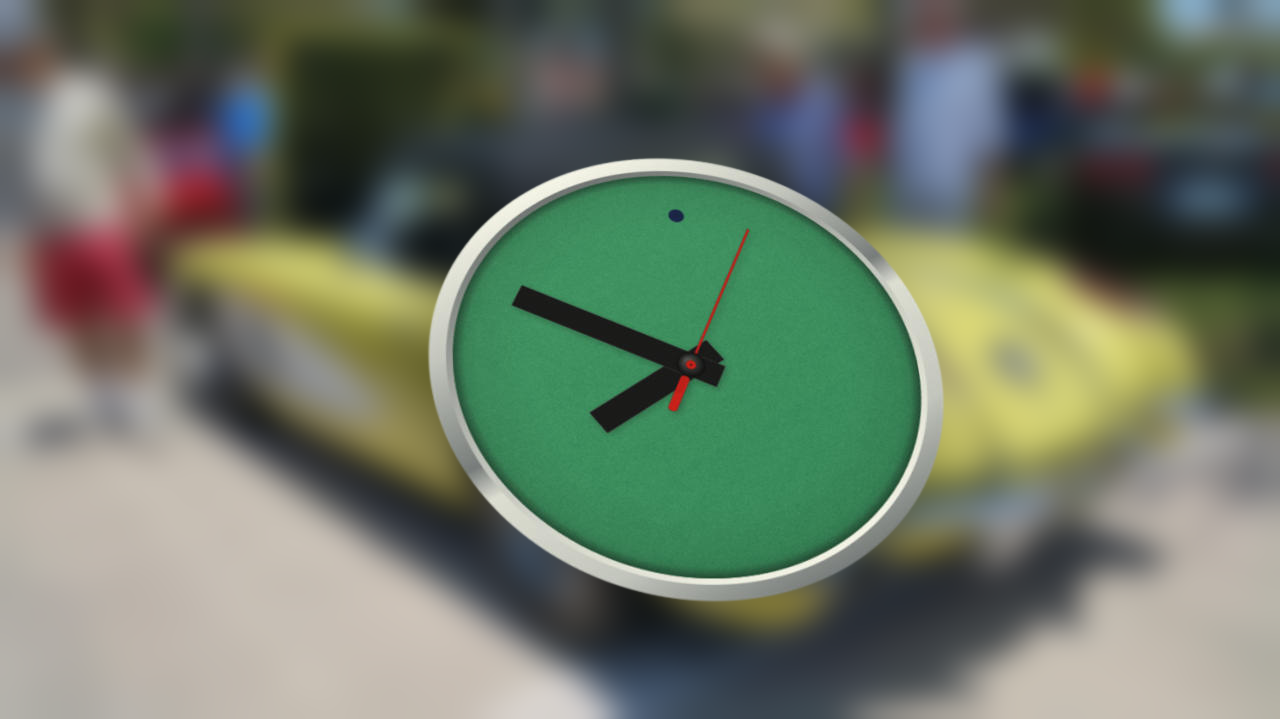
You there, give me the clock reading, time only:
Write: 7:49:04
